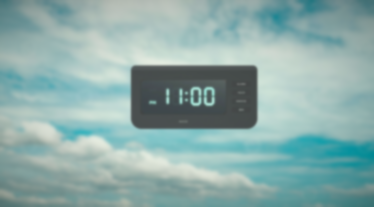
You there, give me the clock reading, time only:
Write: 11:00
